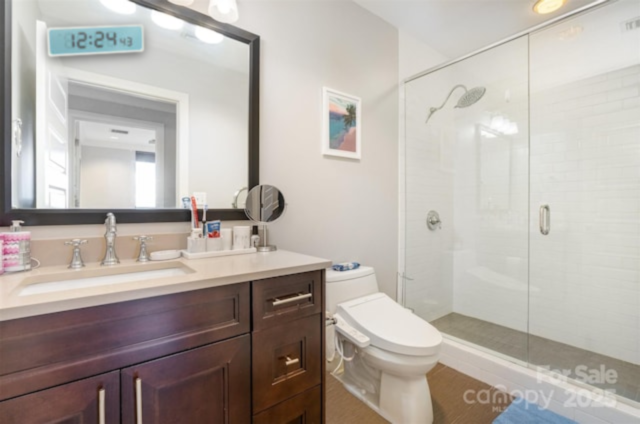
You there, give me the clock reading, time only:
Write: 12:24
